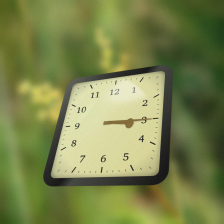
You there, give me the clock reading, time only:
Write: 3:15
